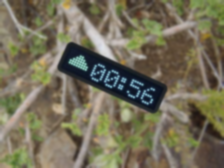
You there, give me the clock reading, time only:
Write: 0:56
